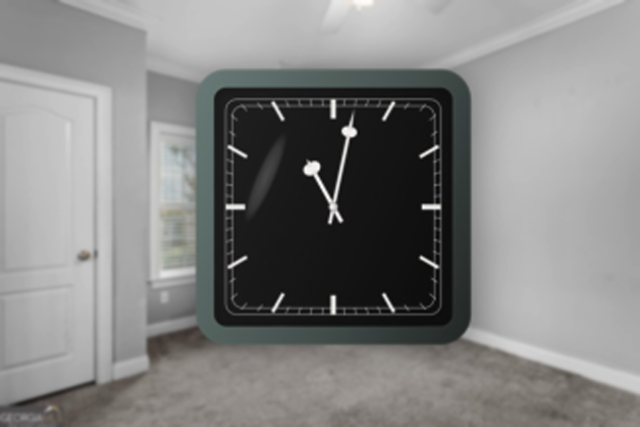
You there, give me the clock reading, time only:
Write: 11:02
